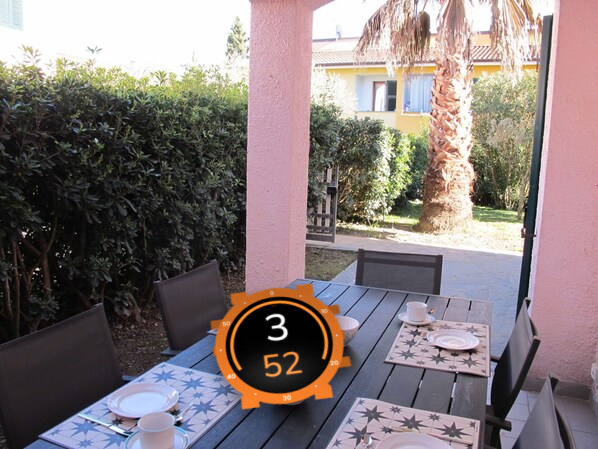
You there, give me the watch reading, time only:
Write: 3:52
